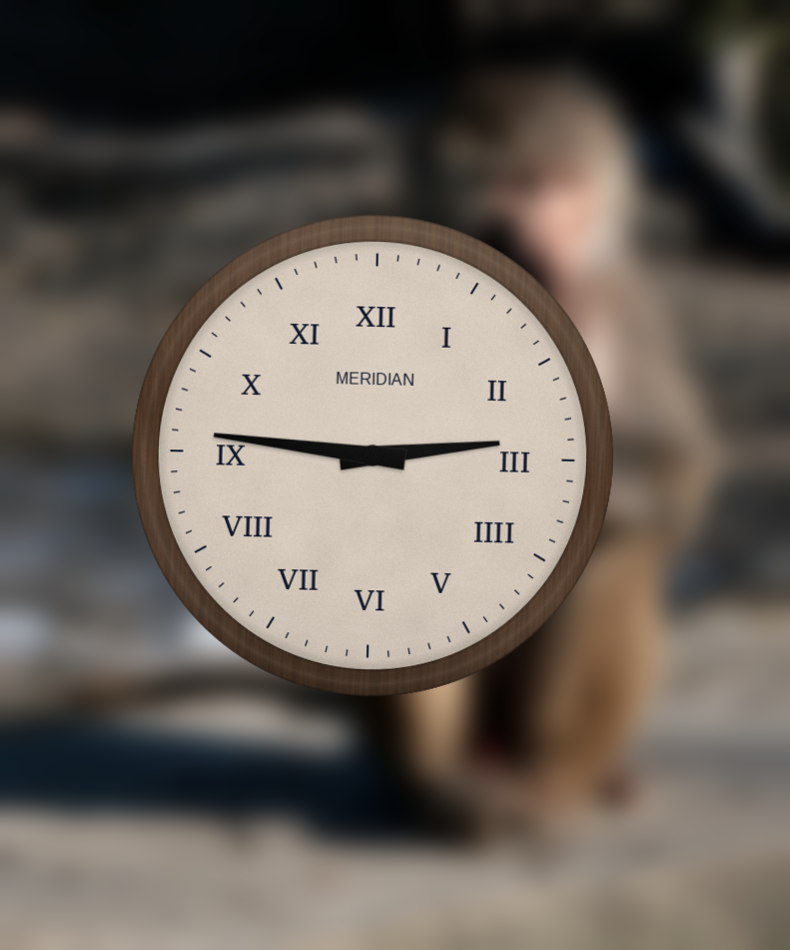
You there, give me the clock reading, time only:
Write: 2:46
